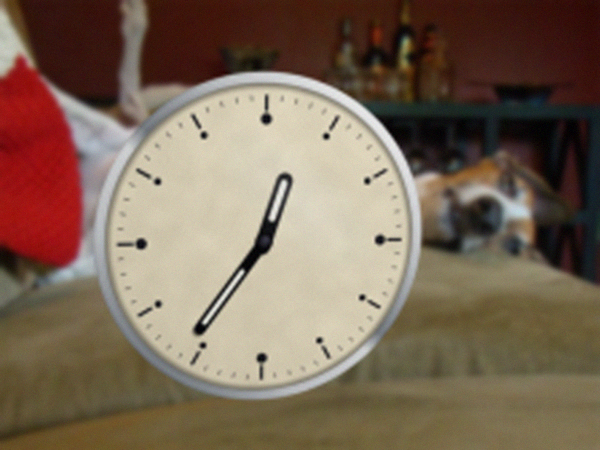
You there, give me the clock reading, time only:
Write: 12:36
